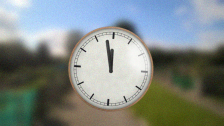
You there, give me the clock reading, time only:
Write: 11:58
